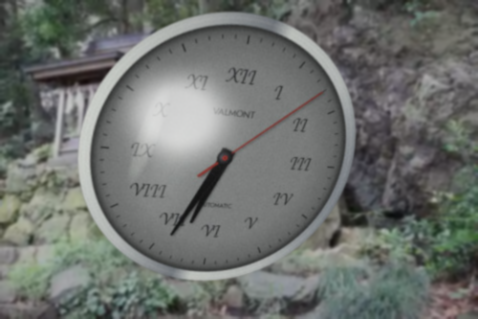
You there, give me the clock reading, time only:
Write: 6:34:08
